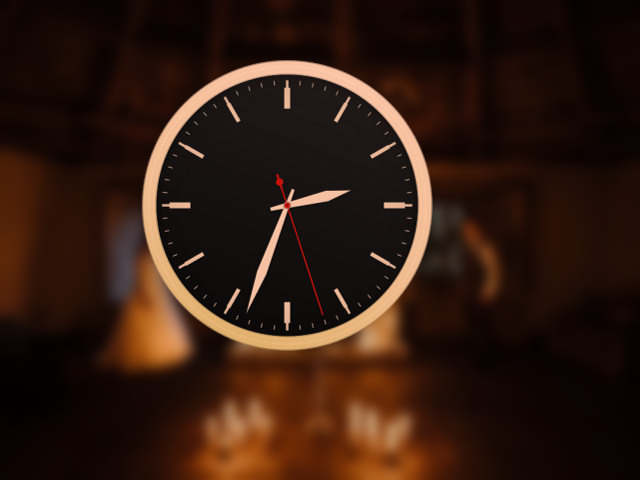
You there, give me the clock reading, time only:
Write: 2:33:27
